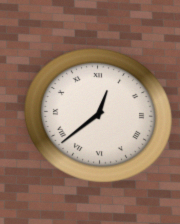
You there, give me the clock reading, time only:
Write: 12:38
